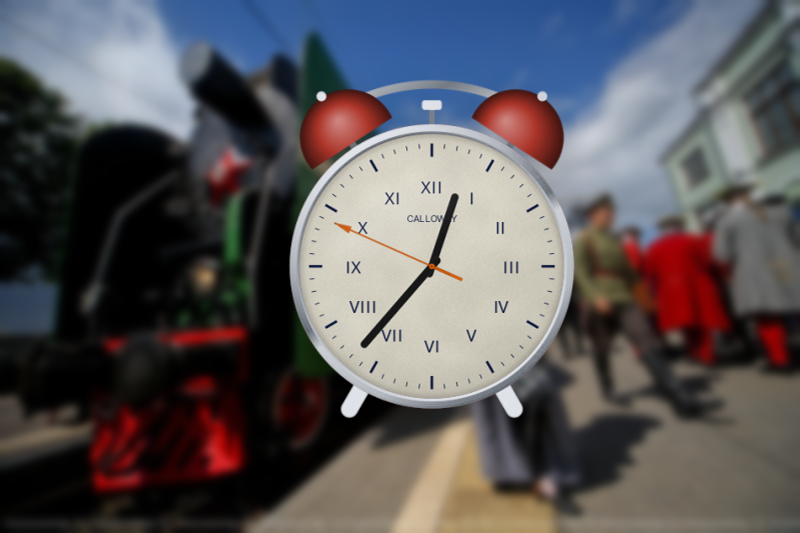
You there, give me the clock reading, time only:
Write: 12:36:49
